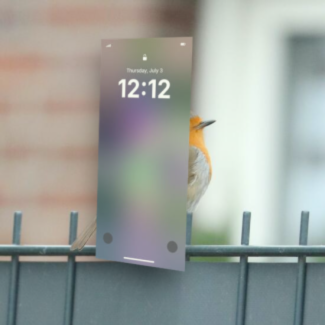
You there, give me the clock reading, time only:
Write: 12:12
